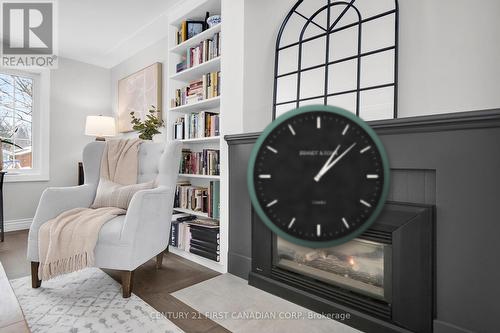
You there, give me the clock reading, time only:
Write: 1:08
